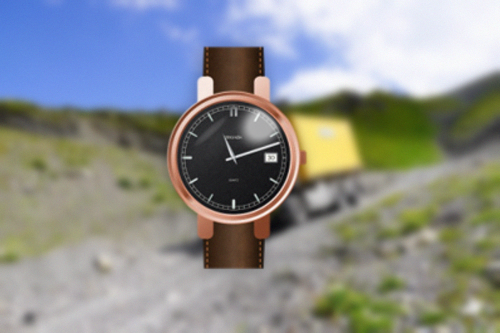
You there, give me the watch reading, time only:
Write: 11:12
